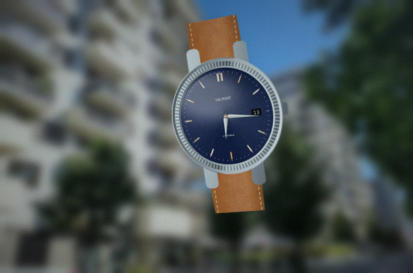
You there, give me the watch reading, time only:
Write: 6:16
